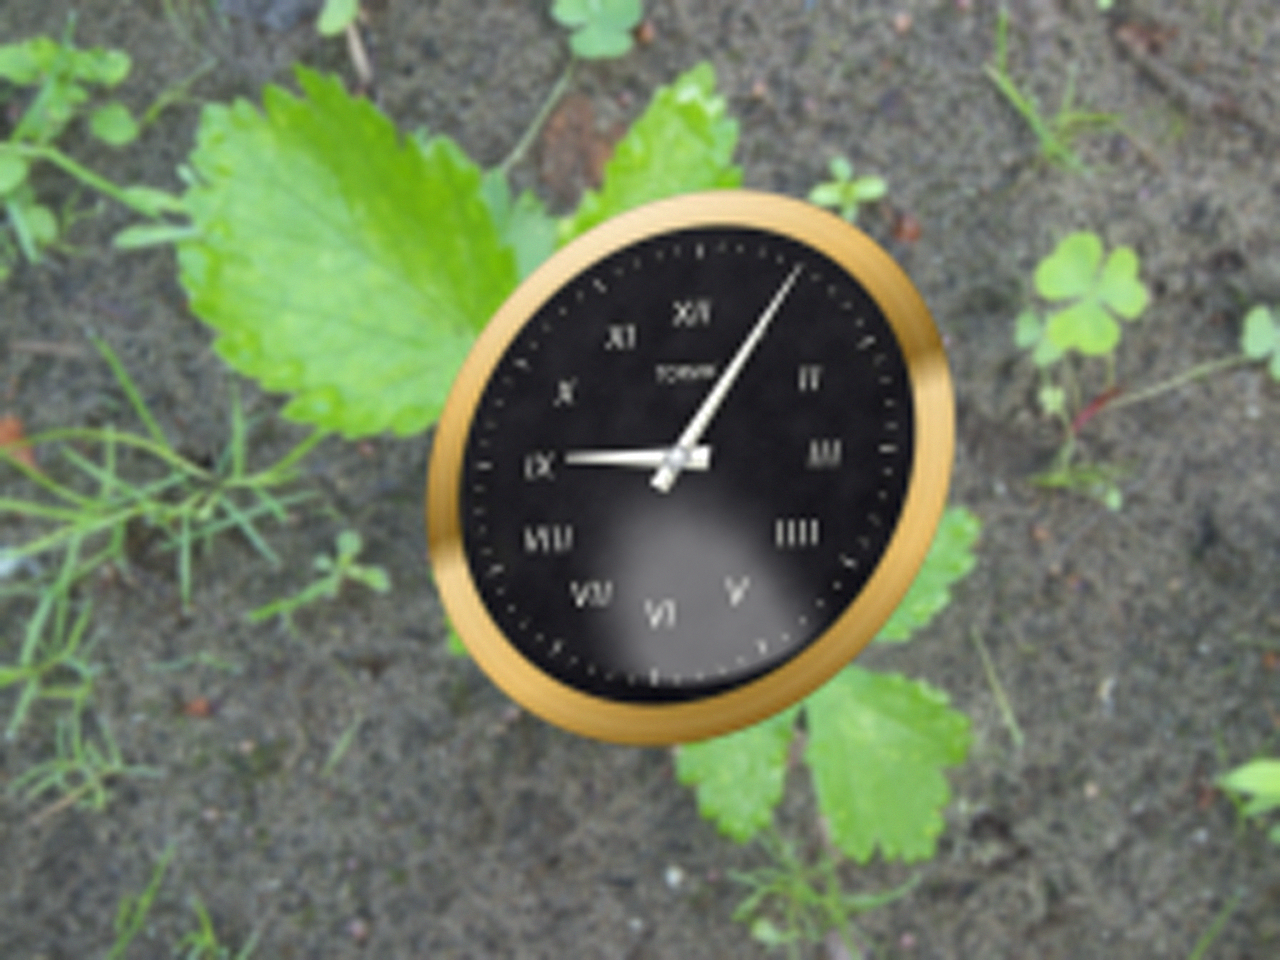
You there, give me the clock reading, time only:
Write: 9:05
